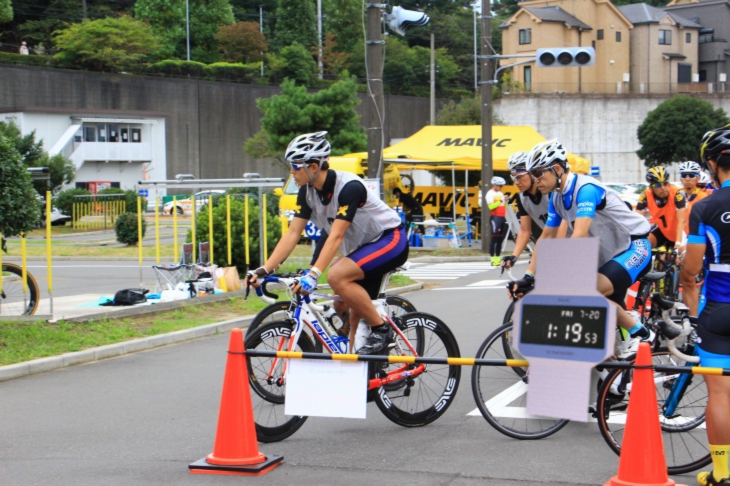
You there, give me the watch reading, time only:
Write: 1:19
